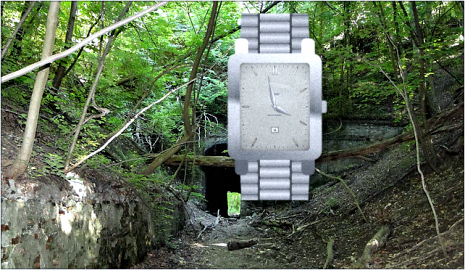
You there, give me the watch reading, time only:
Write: 3:58
